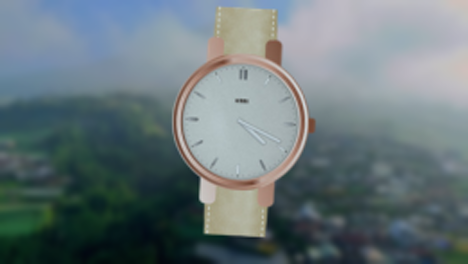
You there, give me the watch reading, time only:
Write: 4:19
